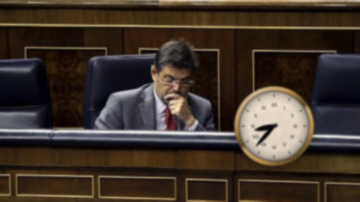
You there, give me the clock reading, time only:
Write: 8:37
